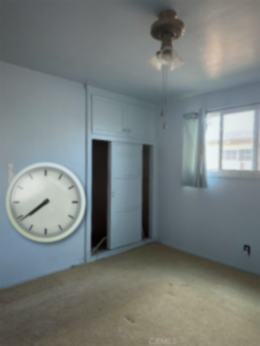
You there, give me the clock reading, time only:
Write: 7:39
